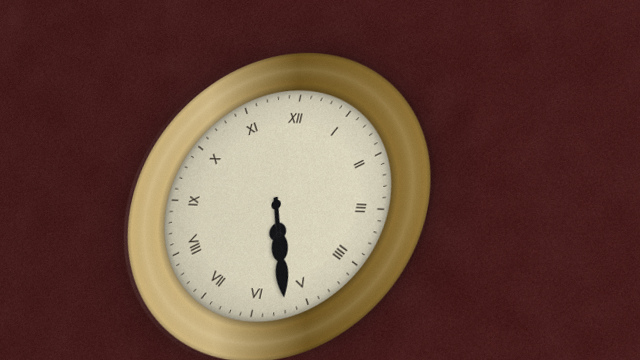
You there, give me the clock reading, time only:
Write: 5:27
